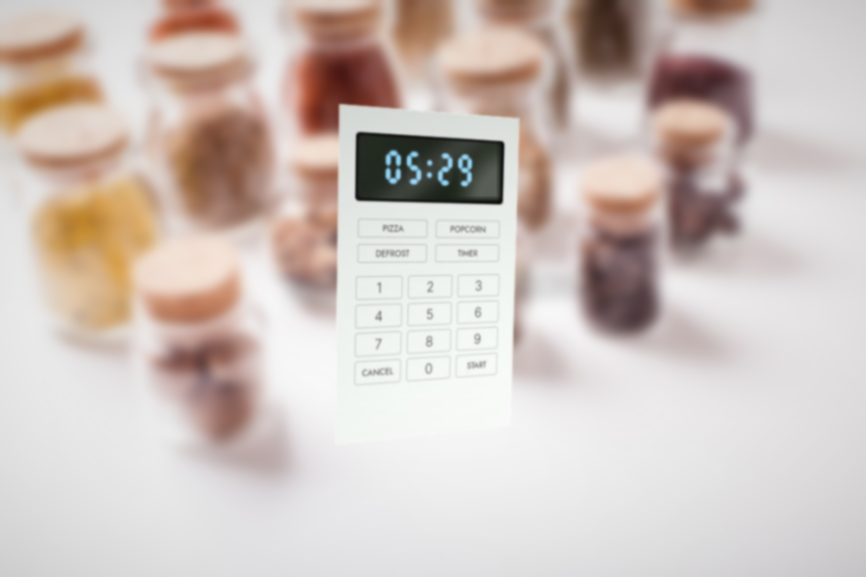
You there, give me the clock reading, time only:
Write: 5:29
